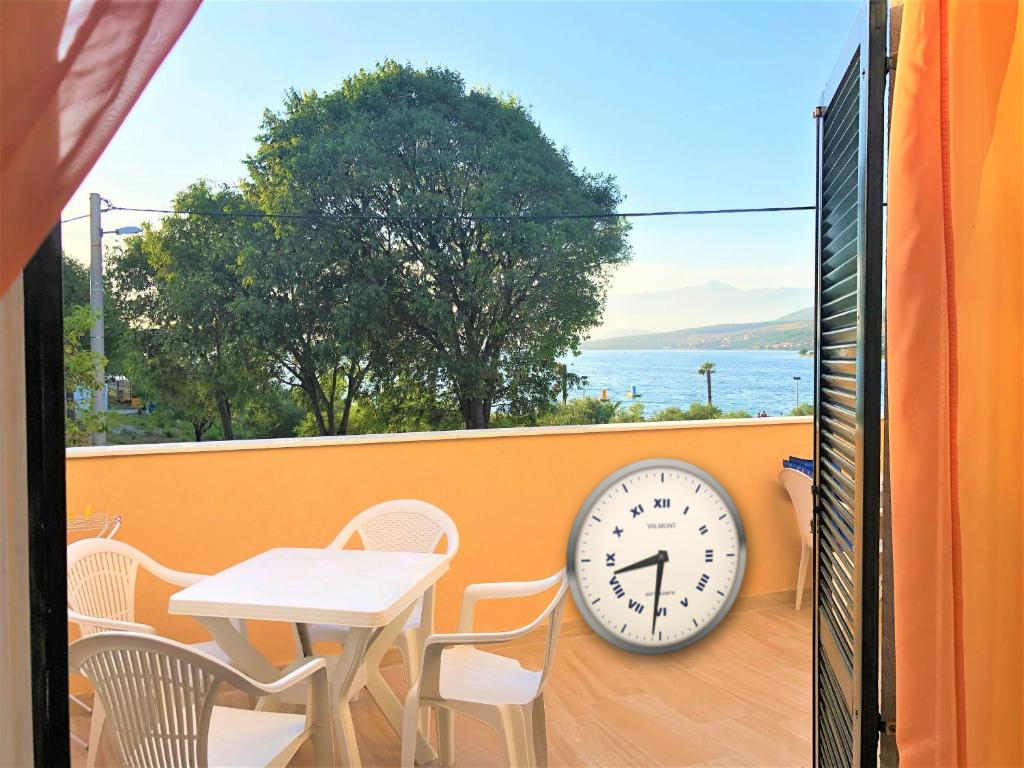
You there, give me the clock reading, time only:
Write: 8:31
